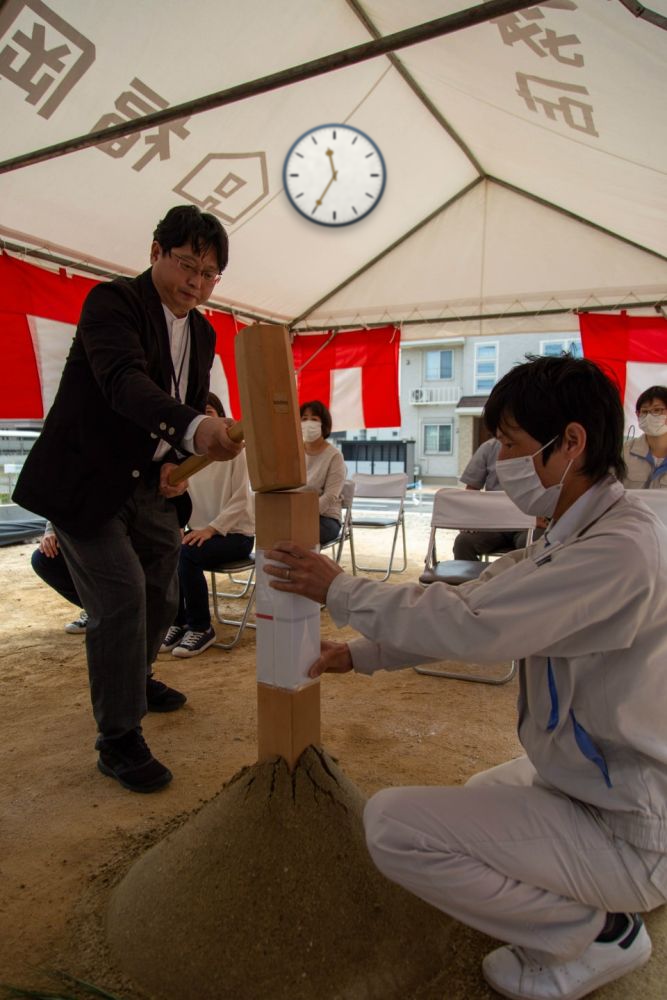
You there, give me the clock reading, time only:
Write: 11:35
